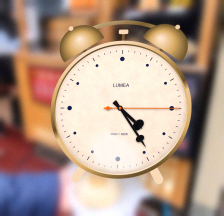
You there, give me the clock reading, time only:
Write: 4:24:15
